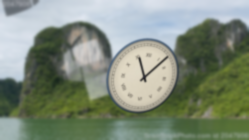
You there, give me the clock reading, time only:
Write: 11:07
